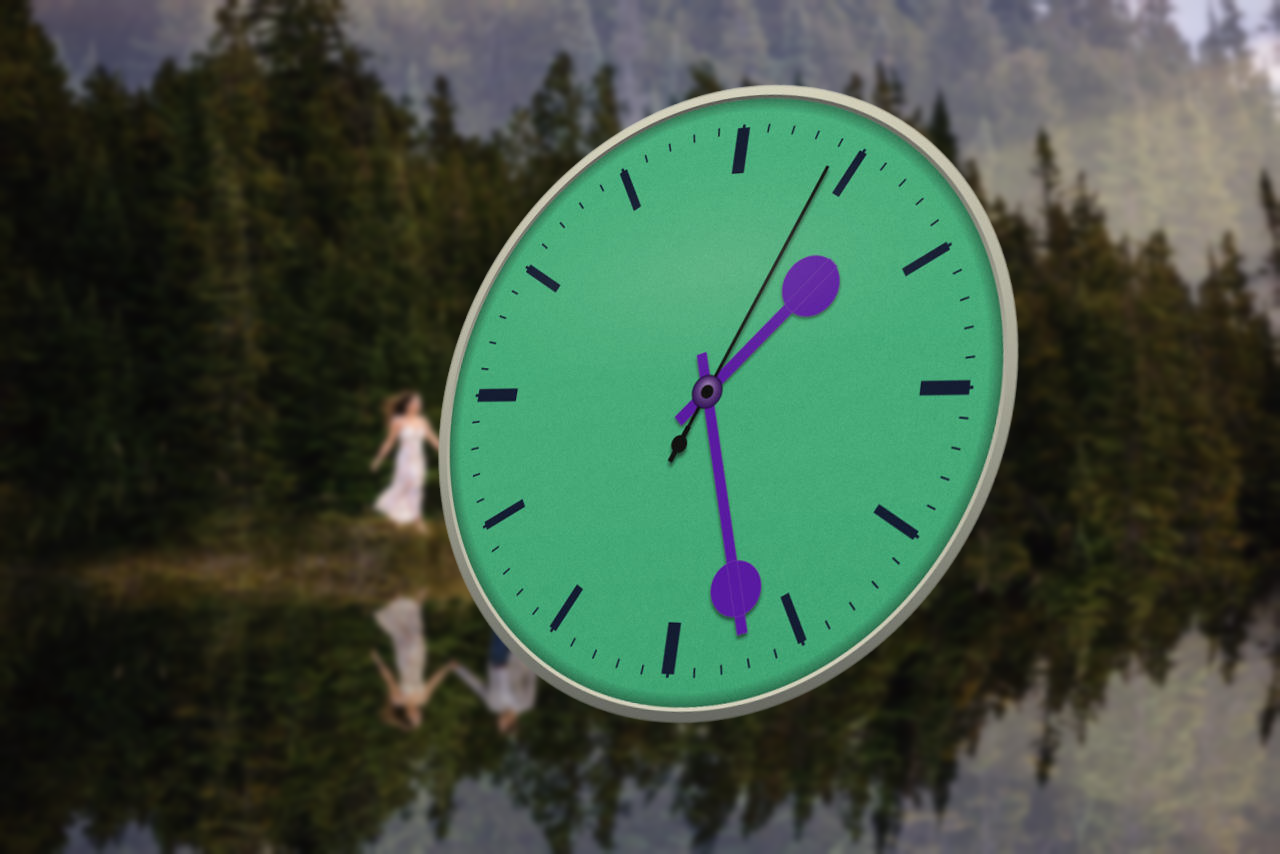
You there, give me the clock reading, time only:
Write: 1:27:04
